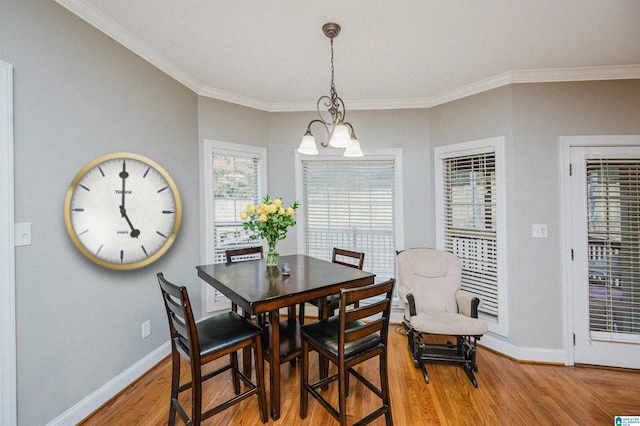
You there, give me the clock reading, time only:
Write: 5:00
